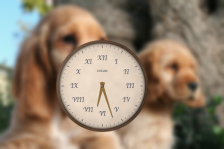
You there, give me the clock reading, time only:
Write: 6:27
